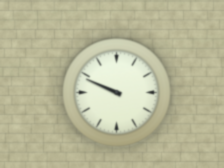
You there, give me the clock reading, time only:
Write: 9:49
